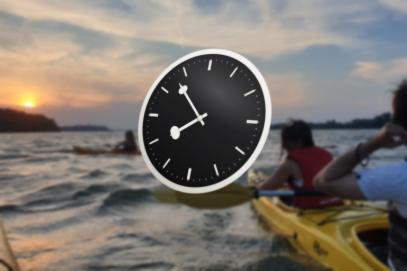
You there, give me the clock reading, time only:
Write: 7:53
